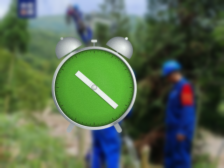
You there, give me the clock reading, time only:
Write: 10:22
